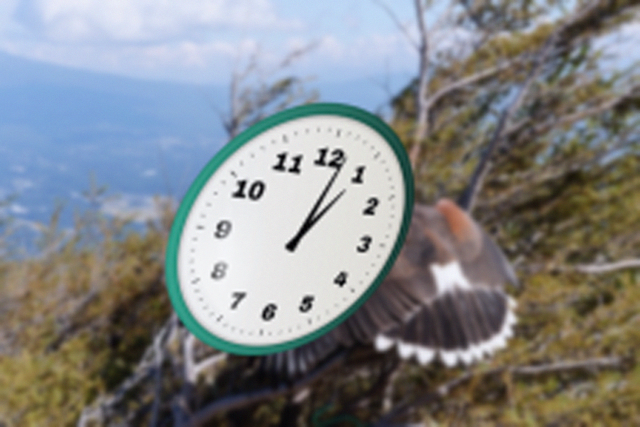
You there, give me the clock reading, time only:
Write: 1:02
